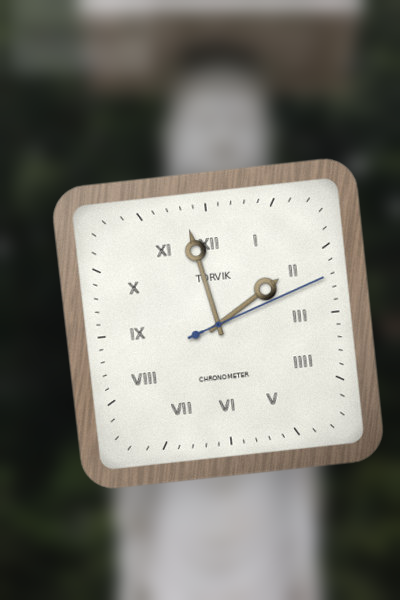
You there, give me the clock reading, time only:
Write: 1:58:12
